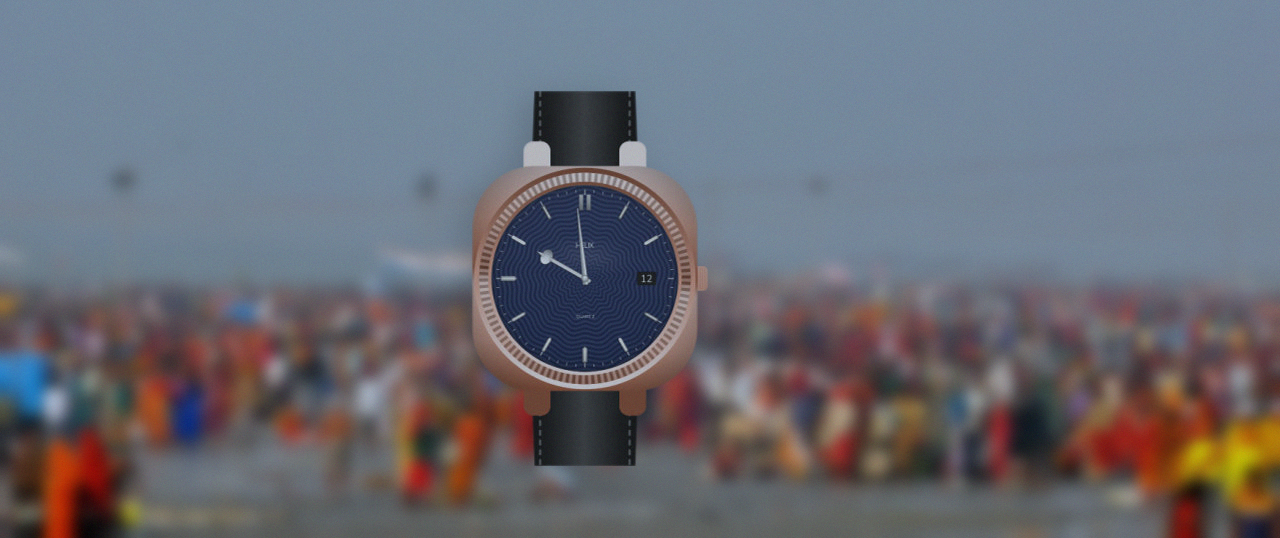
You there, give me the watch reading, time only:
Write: 9:59
